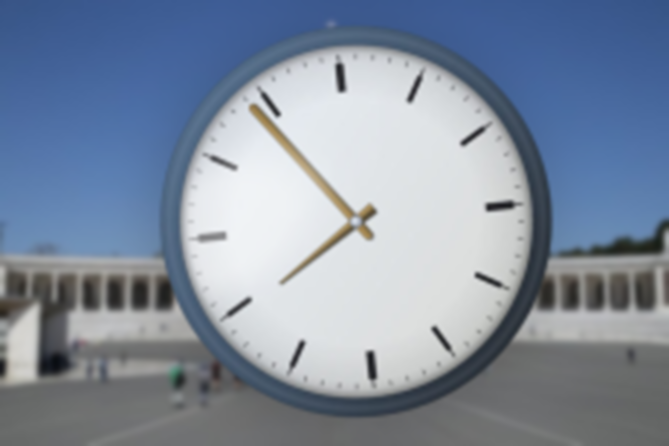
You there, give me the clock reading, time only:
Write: 7:54
